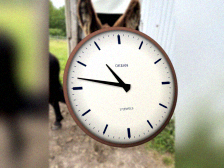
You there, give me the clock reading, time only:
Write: 10:47
